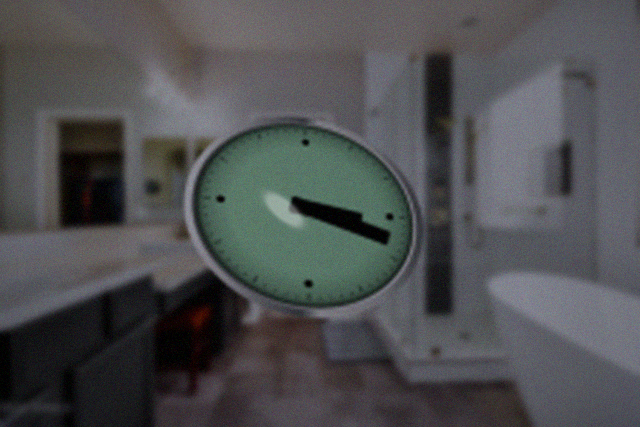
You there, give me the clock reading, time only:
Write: 3:18
